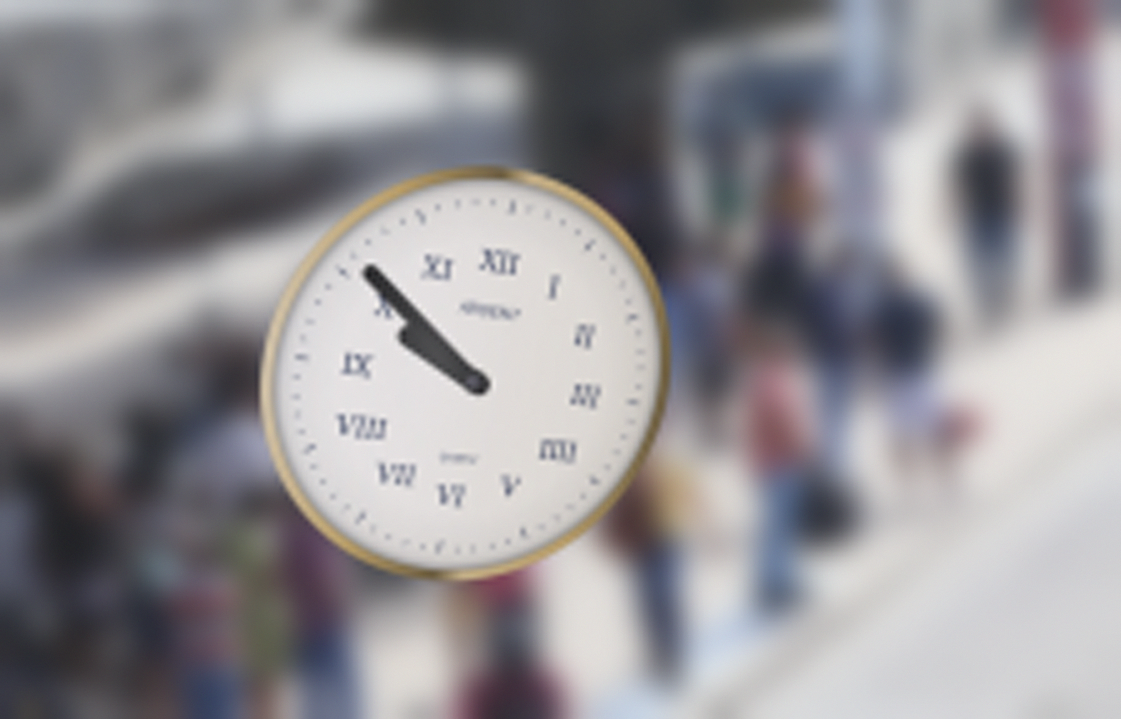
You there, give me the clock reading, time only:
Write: 9:51
